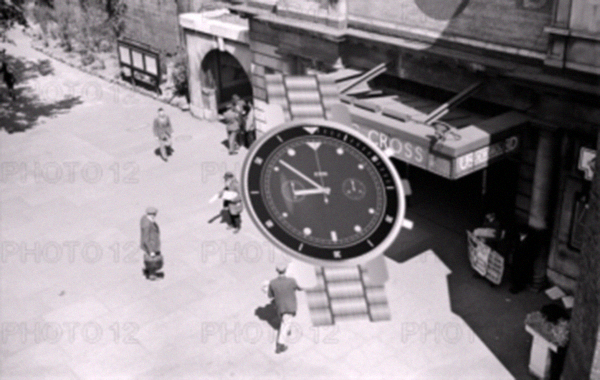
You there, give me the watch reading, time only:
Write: 8:52
